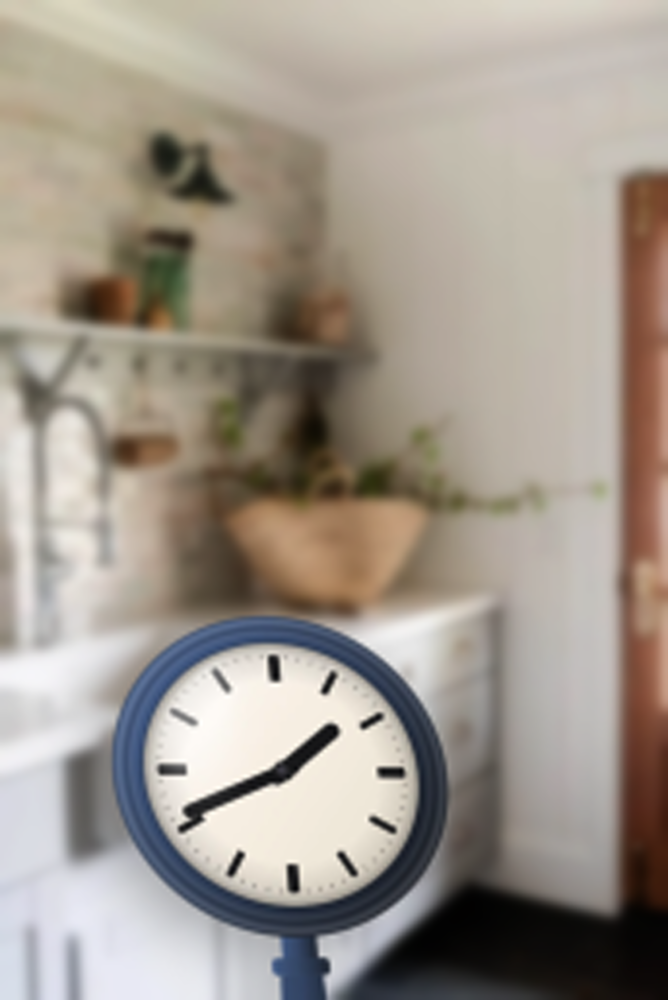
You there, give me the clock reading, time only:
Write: 1:41
